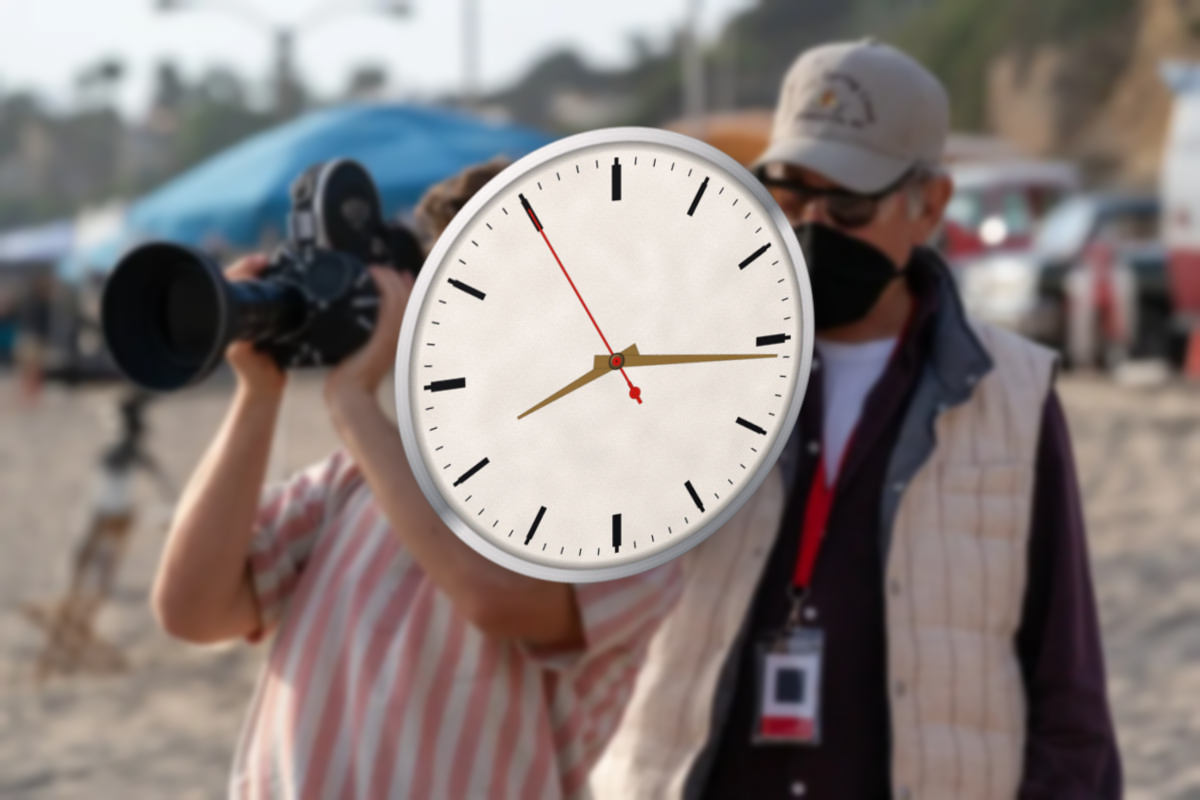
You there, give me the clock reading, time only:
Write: 8:15:55
